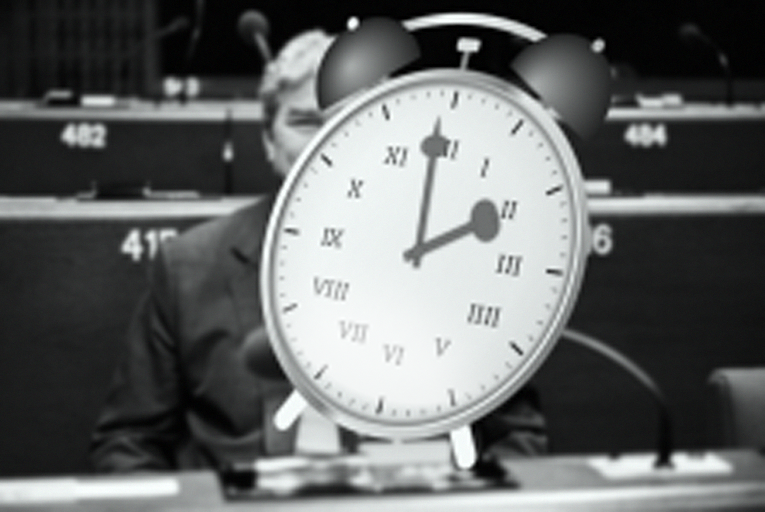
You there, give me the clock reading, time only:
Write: 1:59
